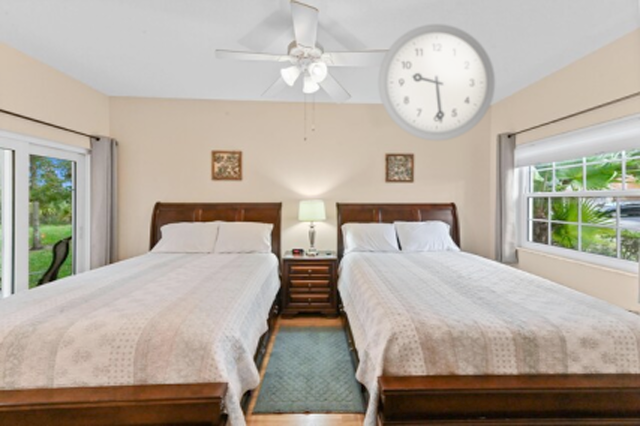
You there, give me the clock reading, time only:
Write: 9:29
